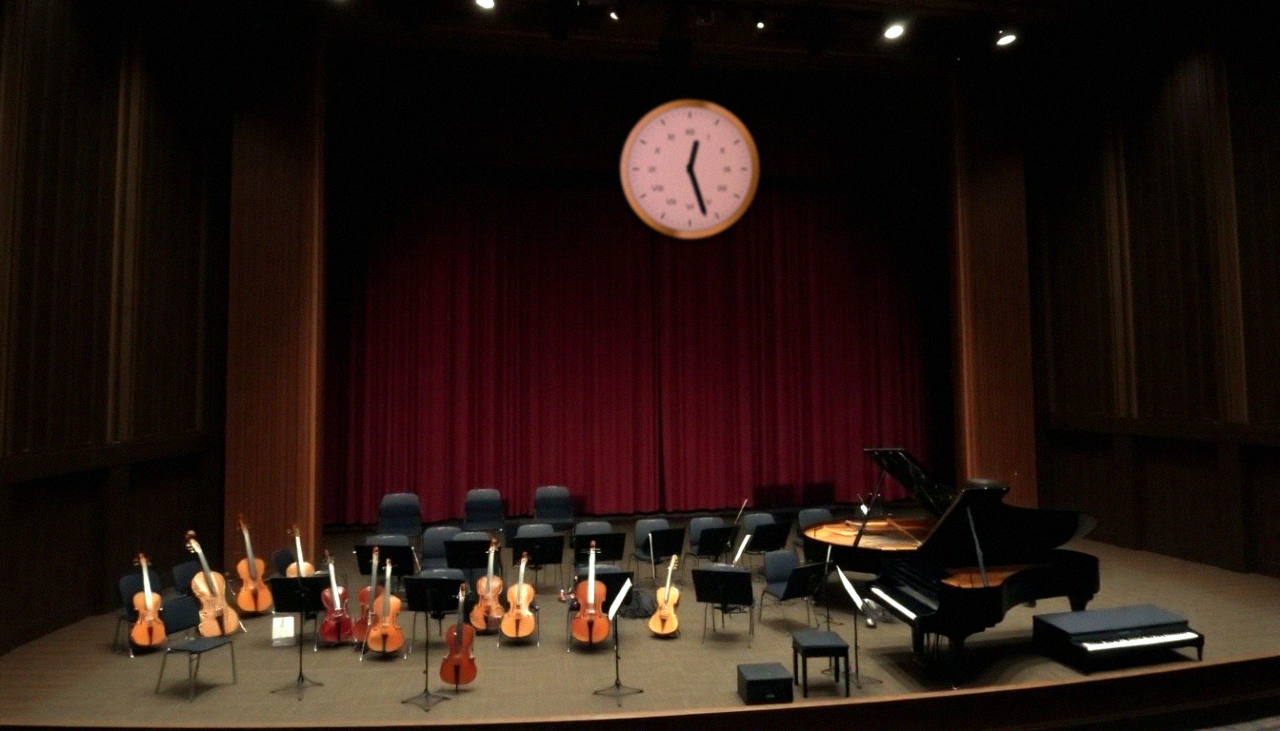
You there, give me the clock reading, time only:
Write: 12:27
